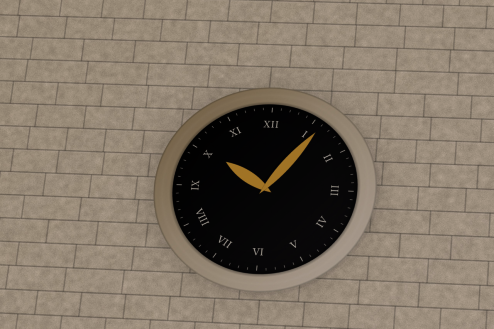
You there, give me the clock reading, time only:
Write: 10:06
